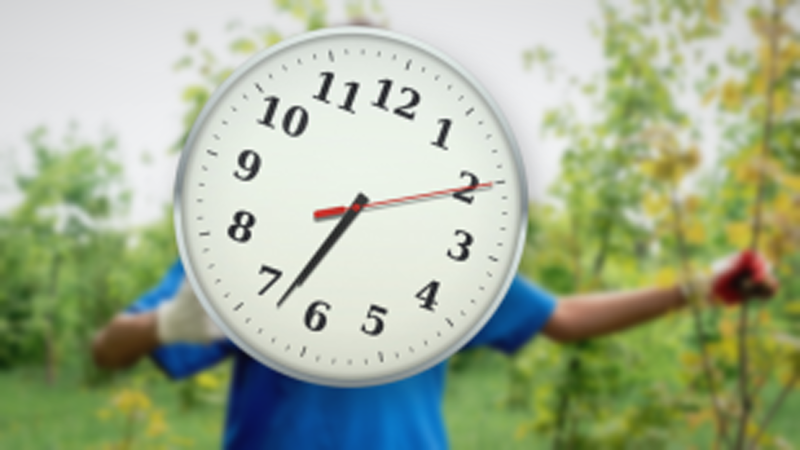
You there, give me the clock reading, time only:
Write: 6:33:10
